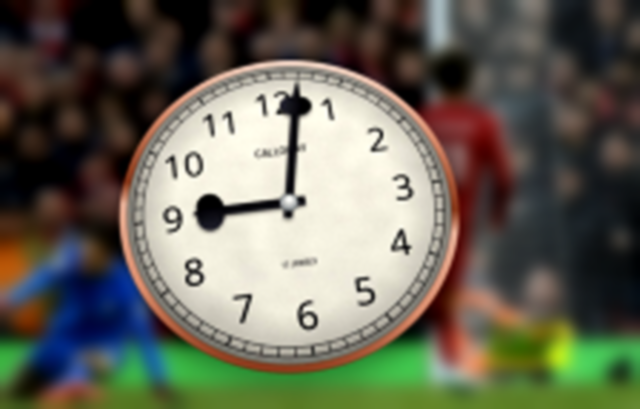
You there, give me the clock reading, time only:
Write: 9:02
